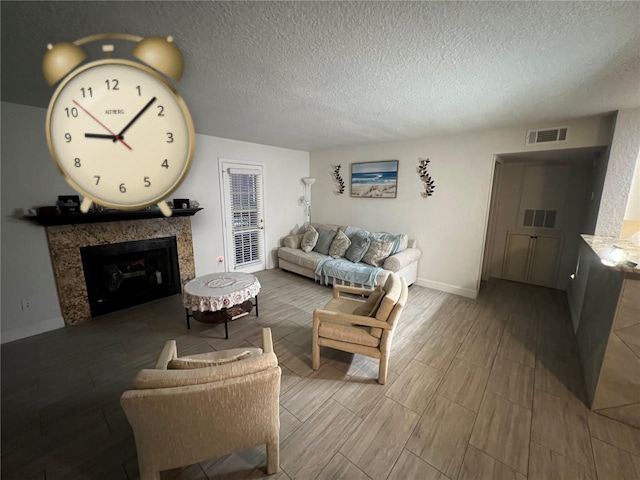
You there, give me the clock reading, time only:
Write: 9:07:52
